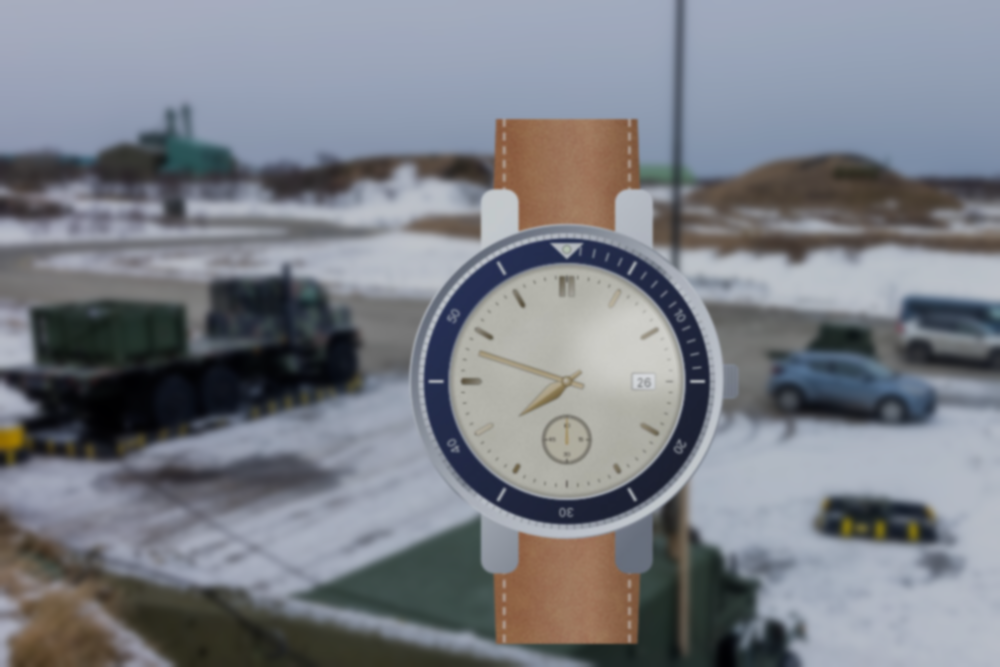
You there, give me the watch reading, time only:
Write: 7:48
